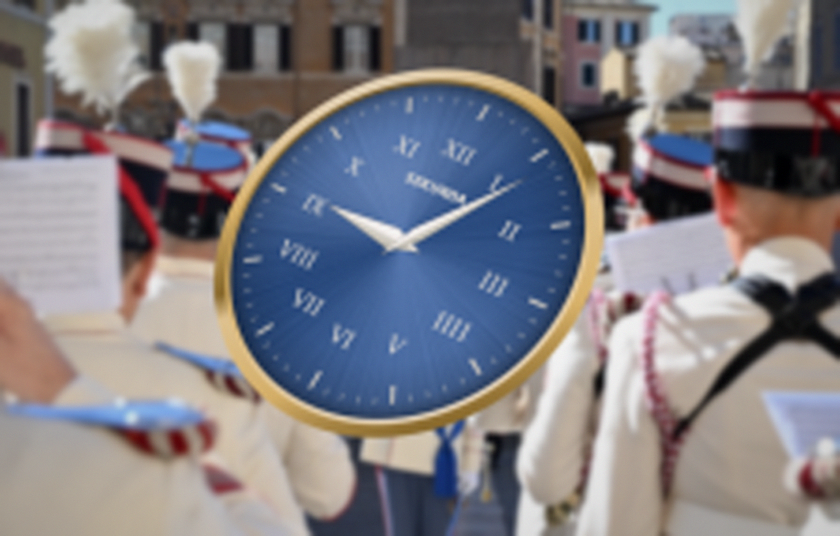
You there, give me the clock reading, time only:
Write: 9:06
